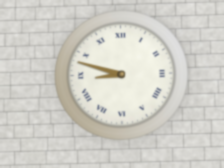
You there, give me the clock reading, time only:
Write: 8:48
